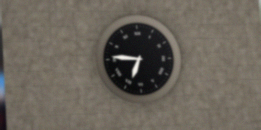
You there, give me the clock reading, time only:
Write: 6:46
